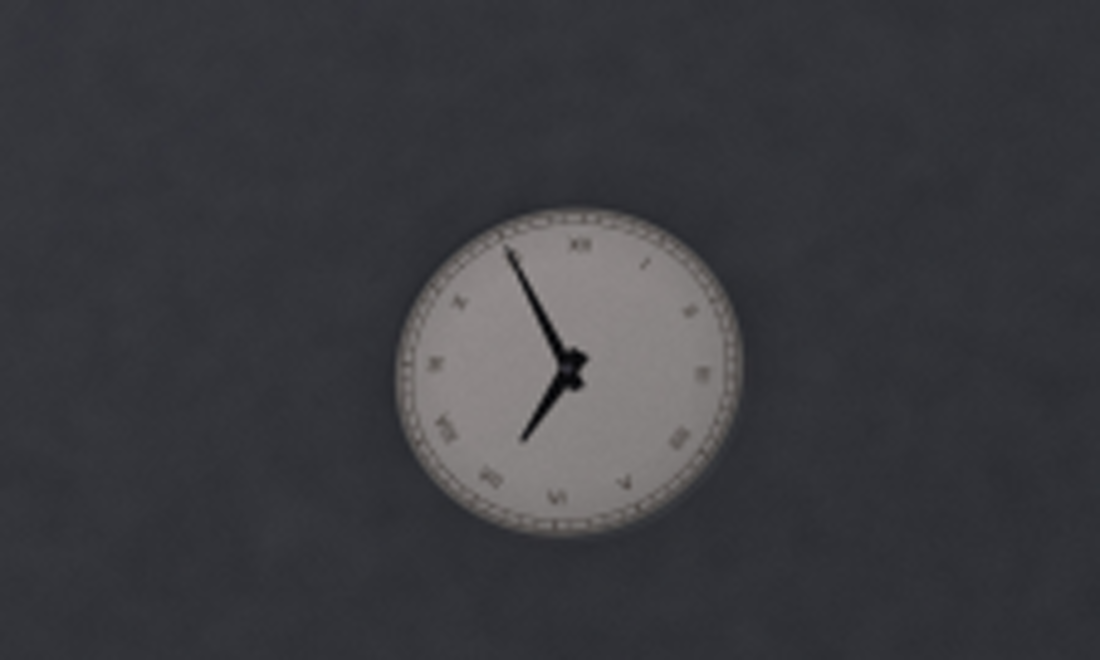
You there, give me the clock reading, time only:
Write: 6:55
